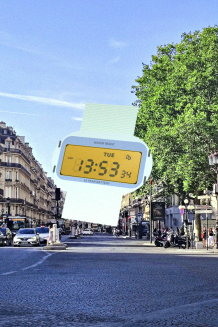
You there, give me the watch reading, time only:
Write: 13:53:34
